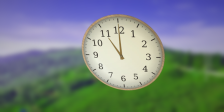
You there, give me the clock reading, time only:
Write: 11:00
